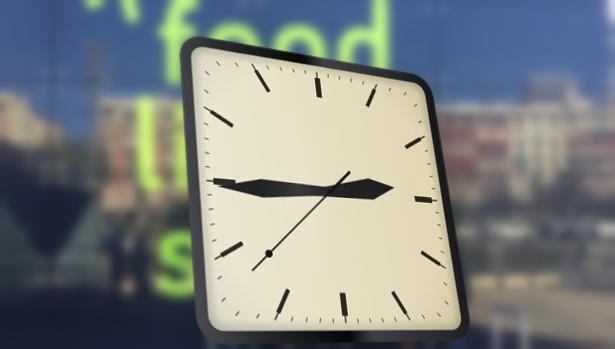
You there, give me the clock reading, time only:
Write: 2:44:38
